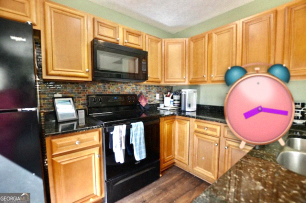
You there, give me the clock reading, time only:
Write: 8:17
